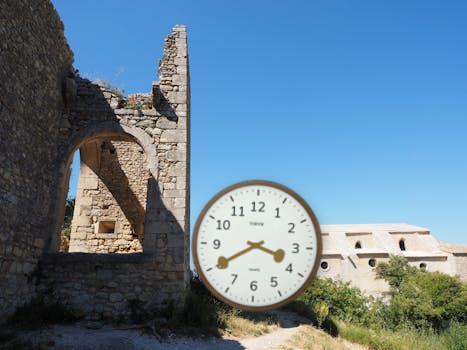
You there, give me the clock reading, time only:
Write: 3:40
